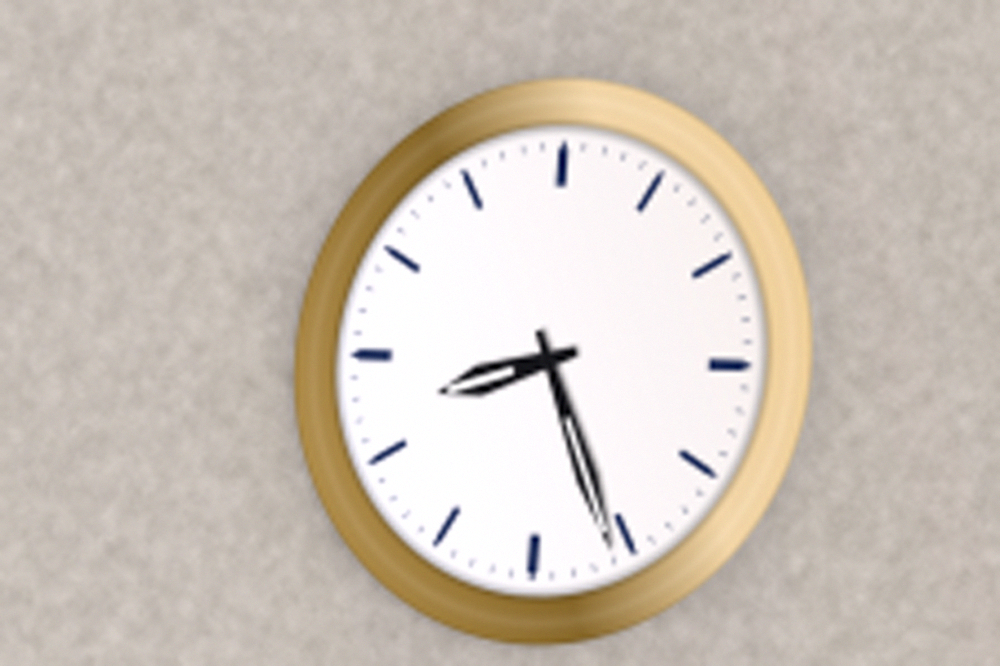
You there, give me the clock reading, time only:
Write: 8:26
